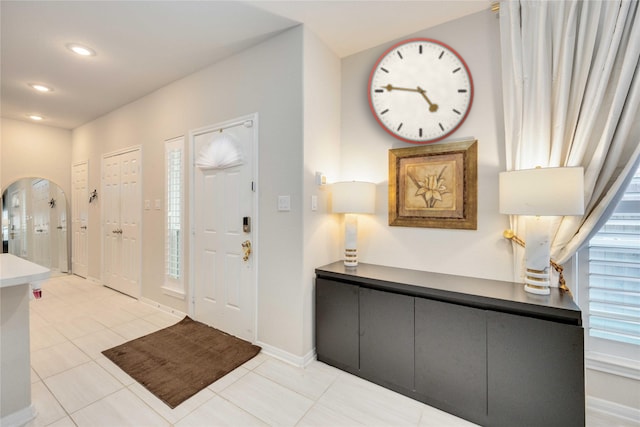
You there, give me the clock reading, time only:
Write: 4:46
